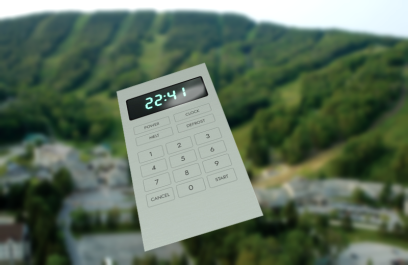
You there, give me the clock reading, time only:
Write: 22:41
